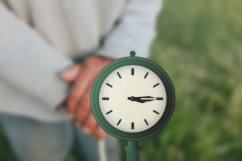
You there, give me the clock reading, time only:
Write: 3:15
